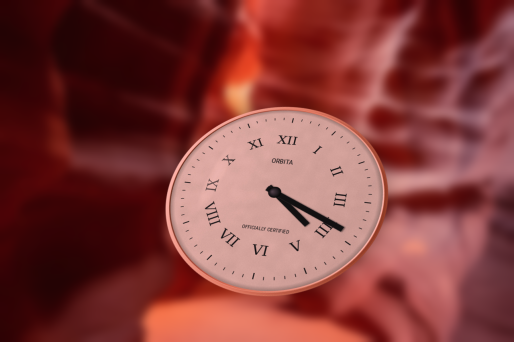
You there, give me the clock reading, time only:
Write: 4:19
